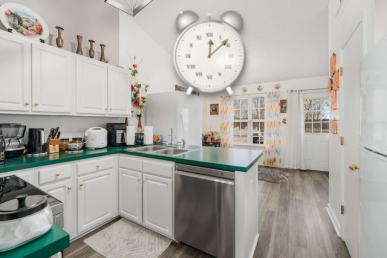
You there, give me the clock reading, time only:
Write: 12:08
